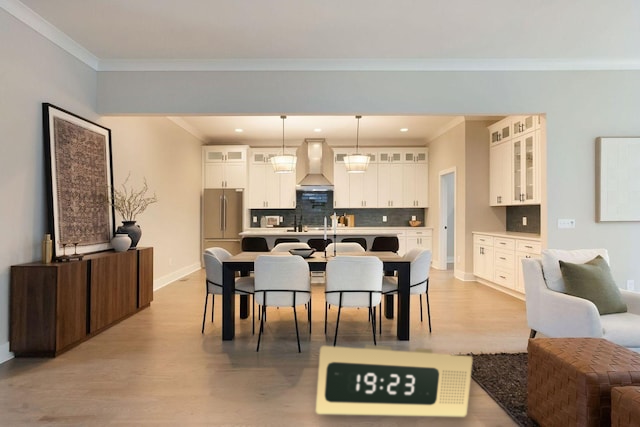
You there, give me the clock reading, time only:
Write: 19:23
